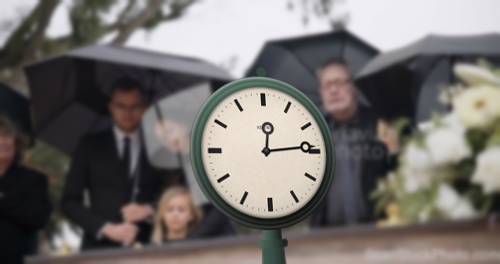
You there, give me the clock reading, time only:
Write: 12:14
